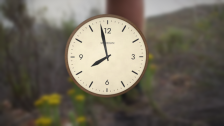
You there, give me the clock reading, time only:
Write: 7:58
